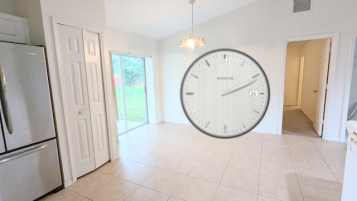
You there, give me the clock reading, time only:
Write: 2:11
